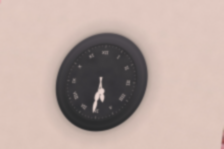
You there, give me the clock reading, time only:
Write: 5:31
